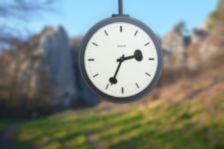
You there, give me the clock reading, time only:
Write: 2:34
